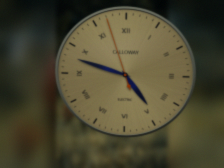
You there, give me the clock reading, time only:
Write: 4:47:57
